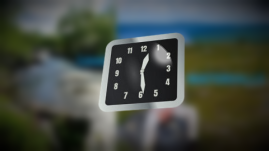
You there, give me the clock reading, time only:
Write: 12:29
